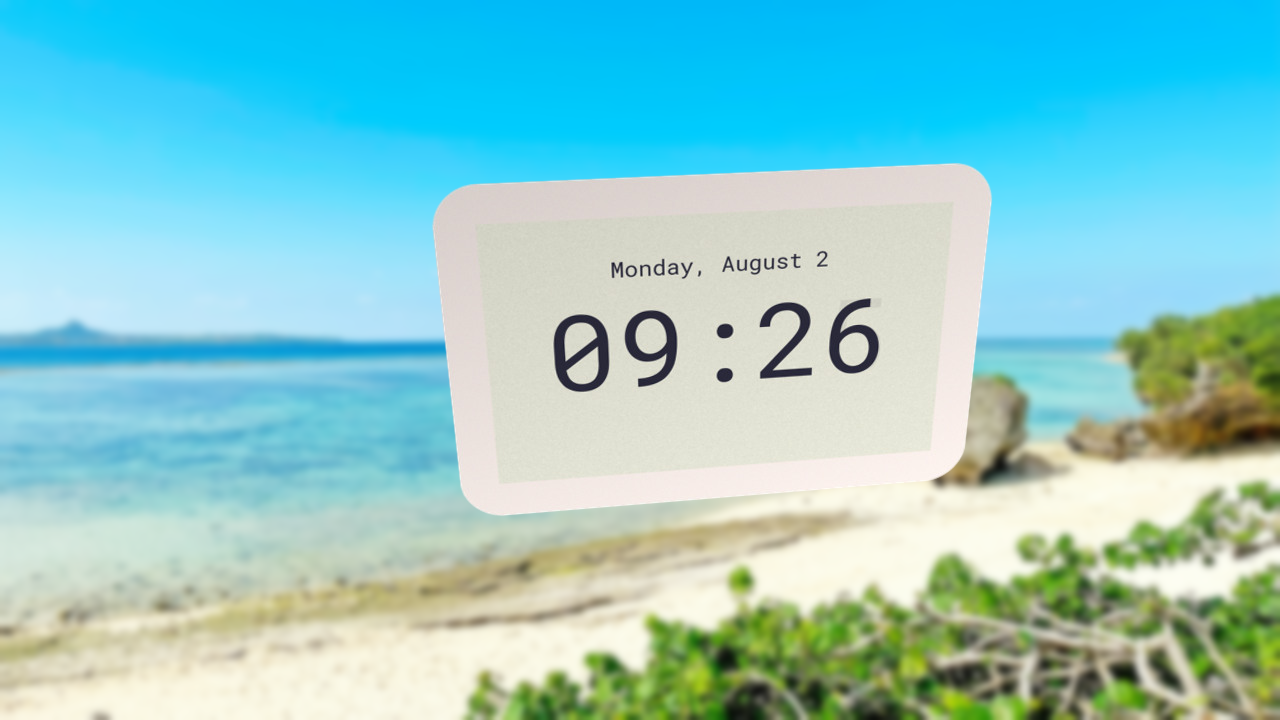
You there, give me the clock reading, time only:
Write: 9:26
